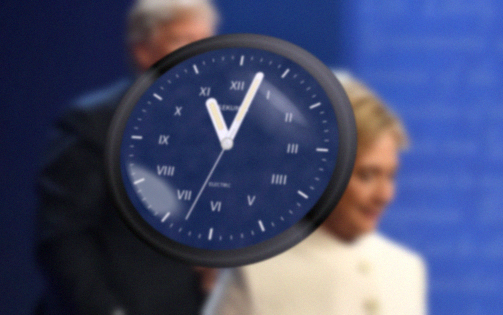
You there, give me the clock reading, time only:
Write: 11:02:33
